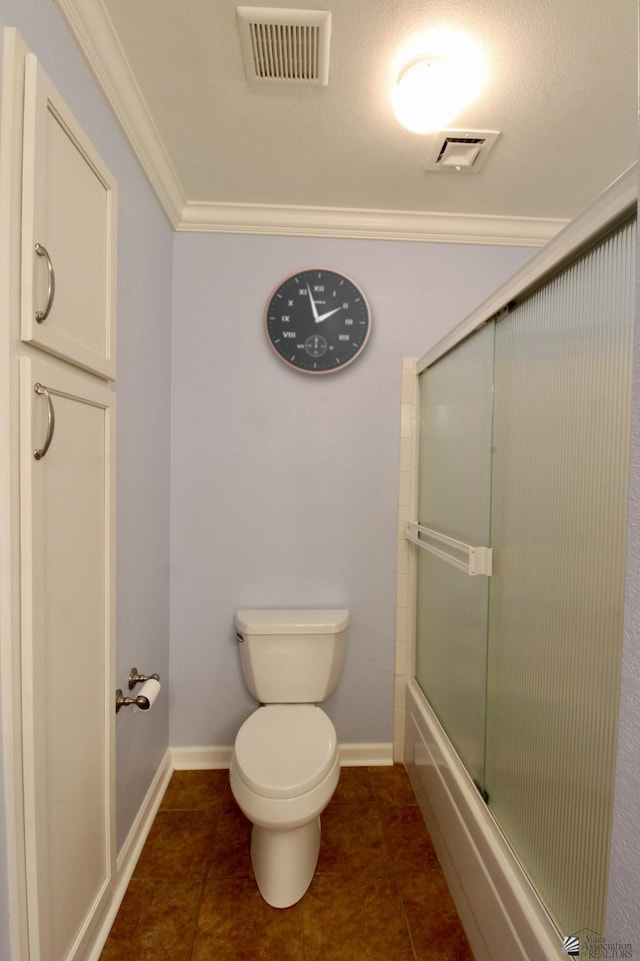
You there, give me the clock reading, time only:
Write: 1:57
